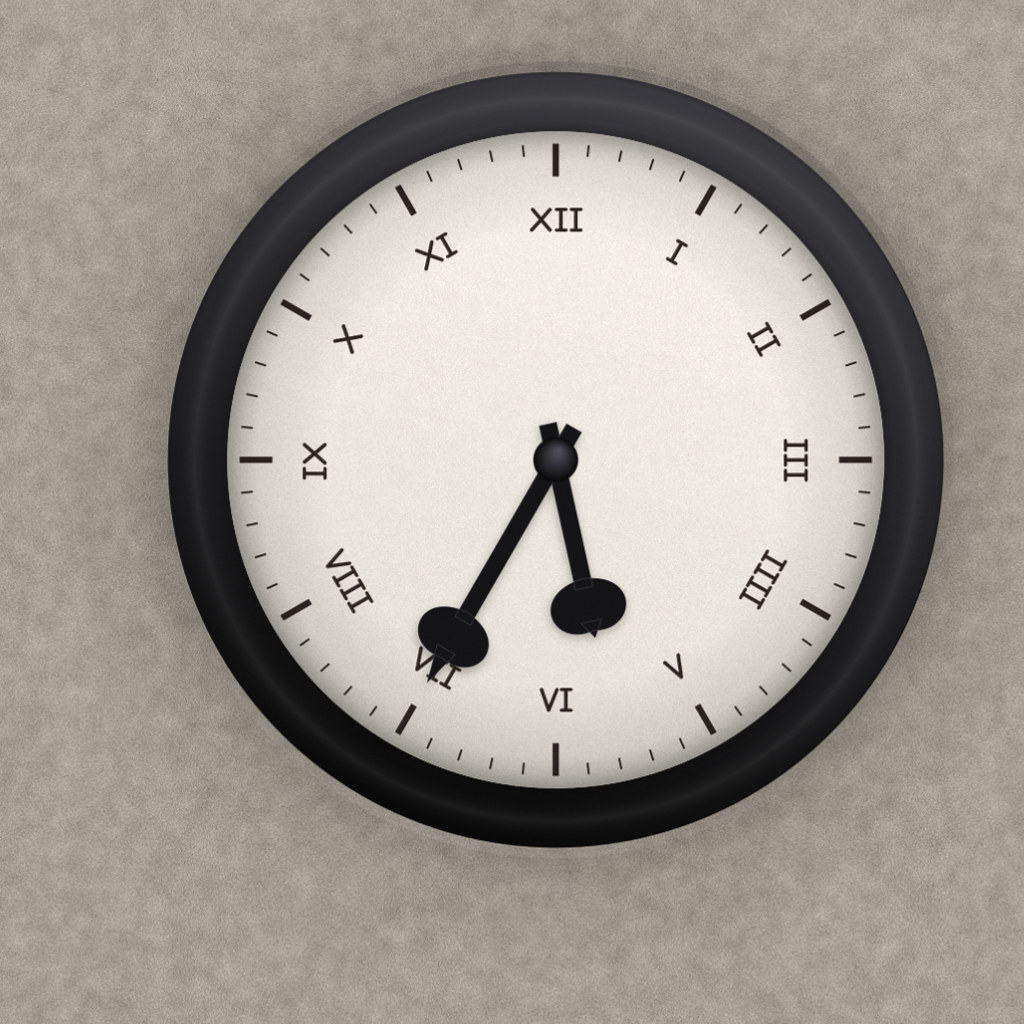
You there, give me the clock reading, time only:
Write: 5:35
